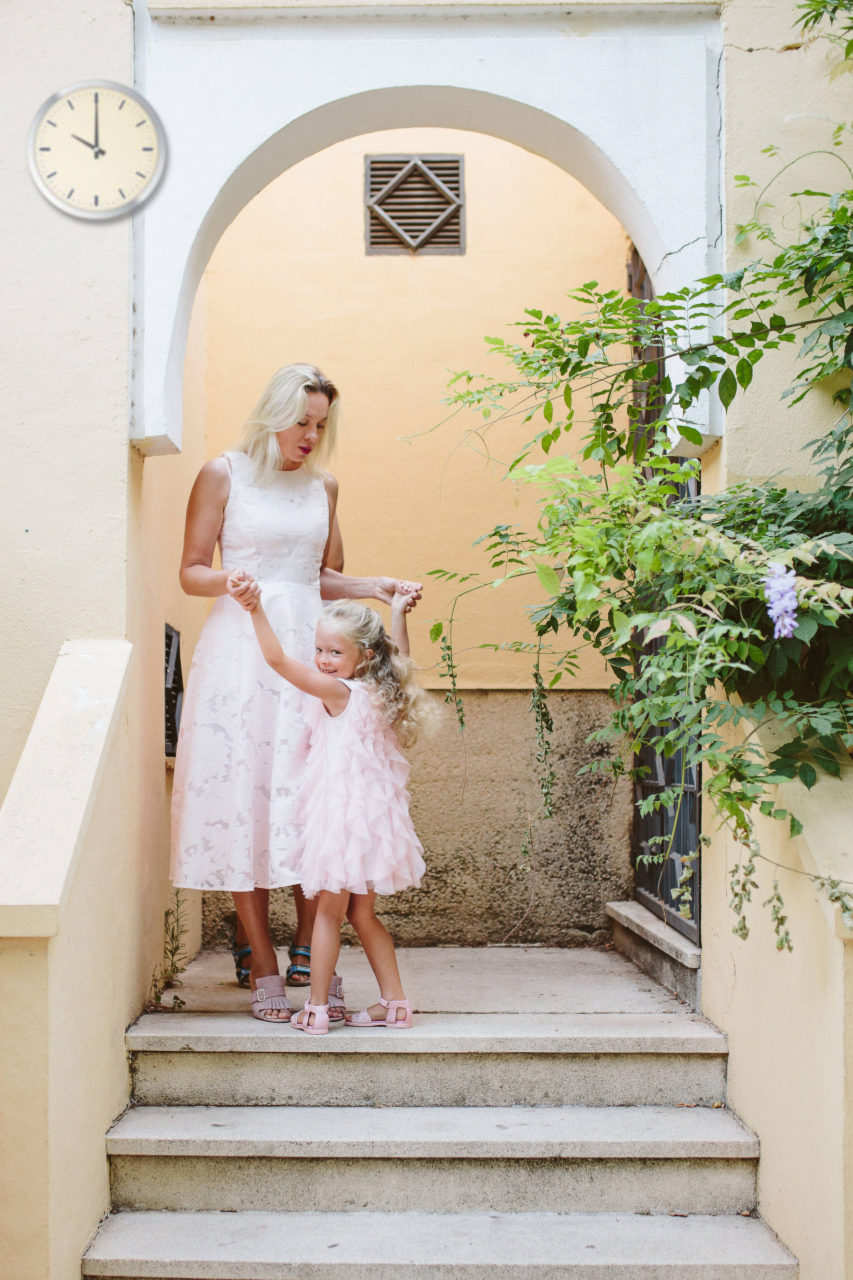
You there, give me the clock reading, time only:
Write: 10:00
